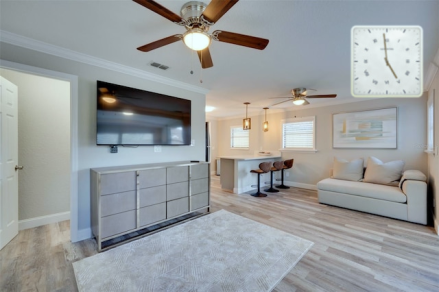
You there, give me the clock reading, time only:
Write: 4:59
